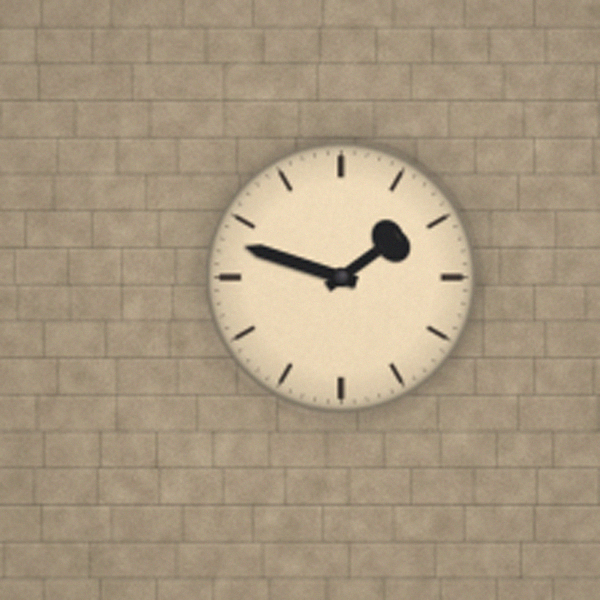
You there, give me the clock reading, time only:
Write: 1:48
